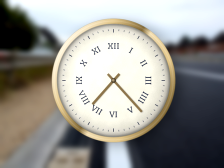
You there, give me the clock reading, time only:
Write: 7:23
